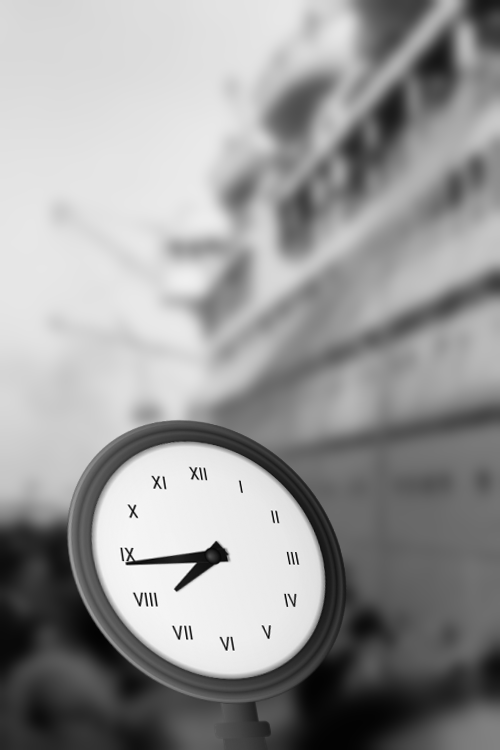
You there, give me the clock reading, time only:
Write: 7:44
